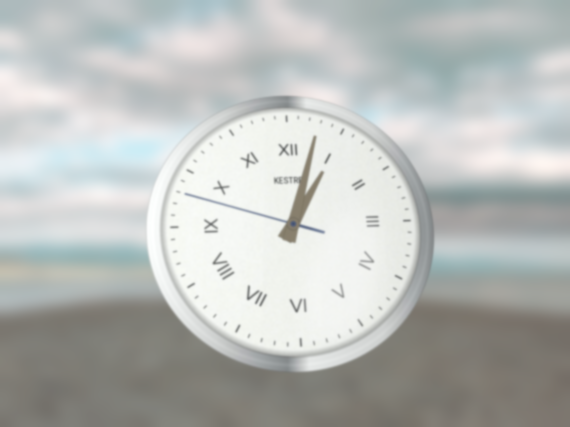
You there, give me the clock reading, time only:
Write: 1:02:48
